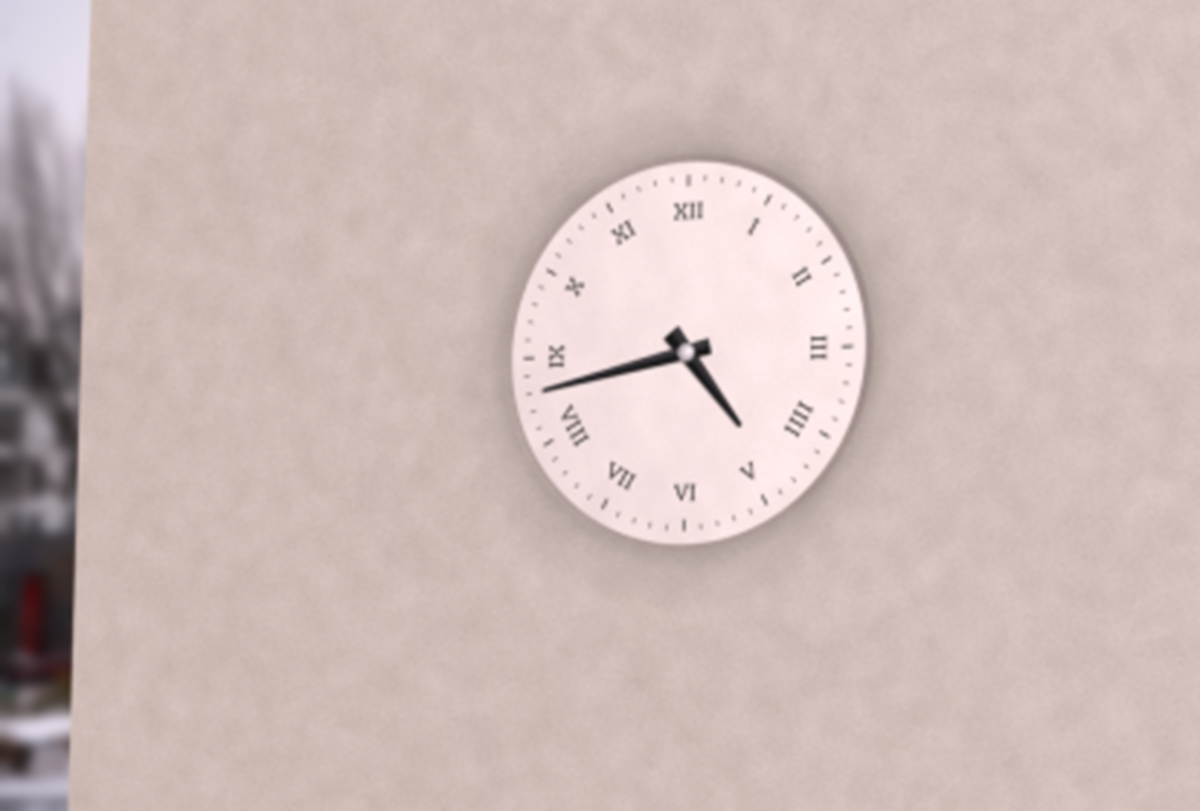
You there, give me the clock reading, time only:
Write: 4:43
